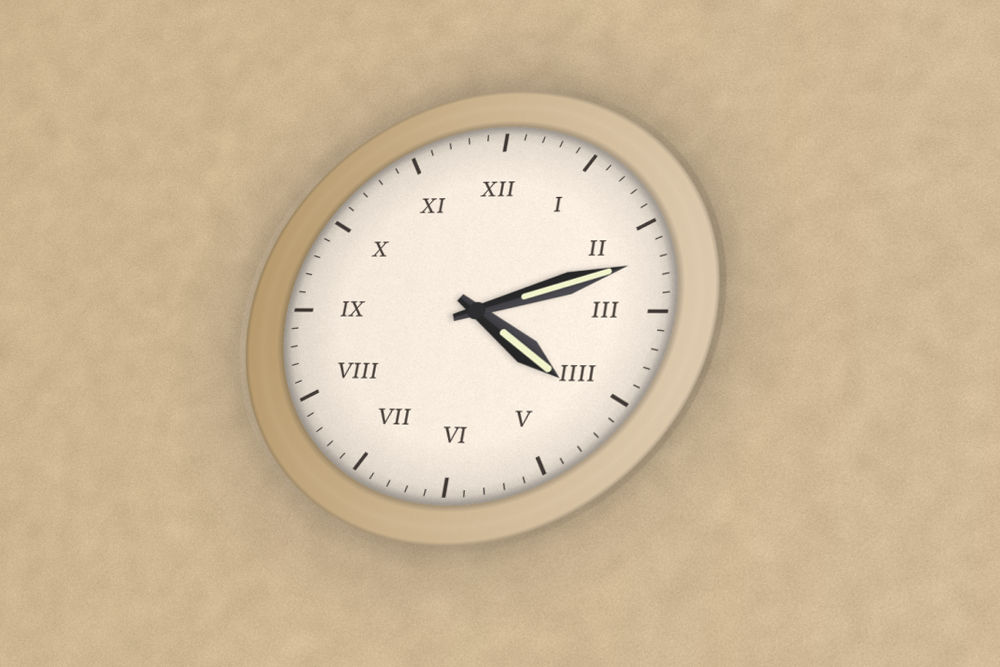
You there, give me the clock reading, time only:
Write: 4:12
